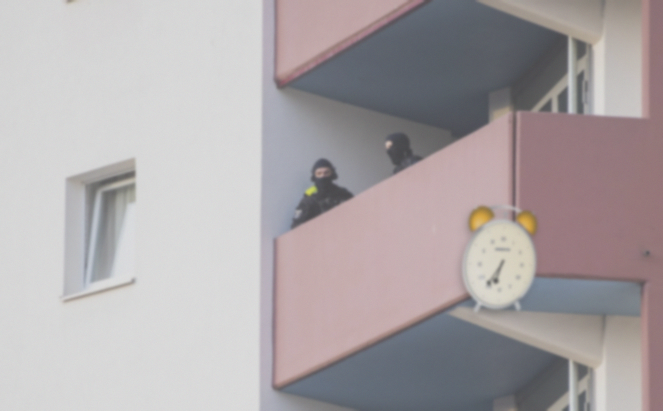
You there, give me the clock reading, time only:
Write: 6:36
